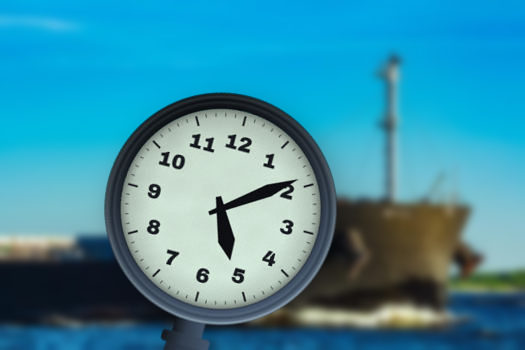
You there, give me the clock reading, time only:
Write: 5:09
